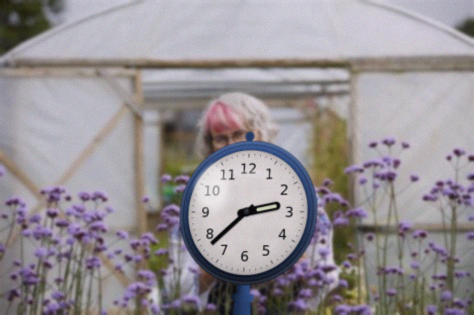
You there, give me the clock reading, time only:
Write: 2:38
